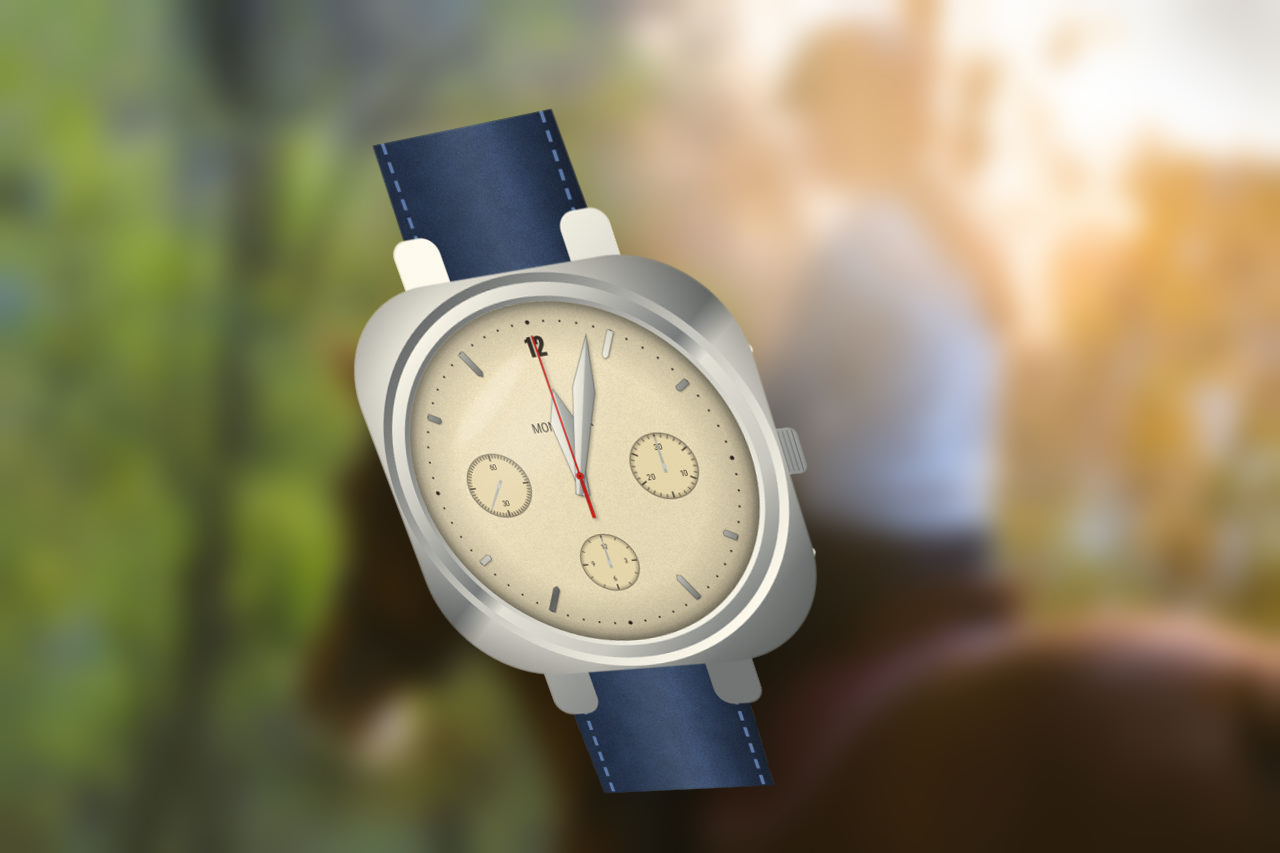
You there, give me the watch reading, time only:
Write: 12:03:36
